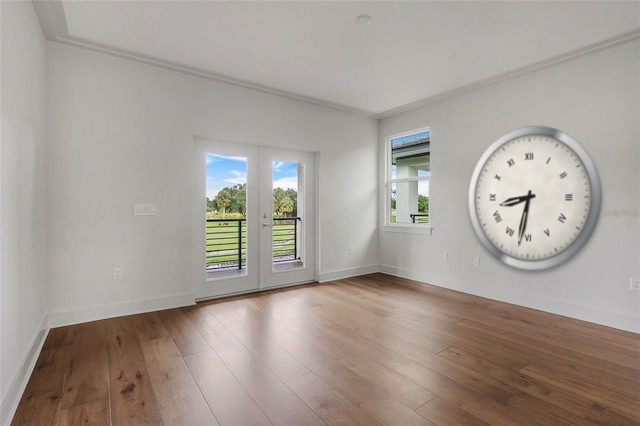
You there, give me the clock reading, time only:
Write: 8:32
